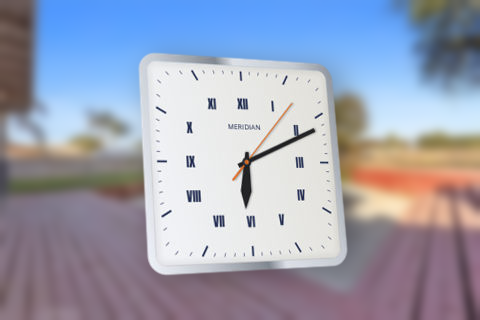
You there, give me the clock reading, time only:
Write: 6:11:07
